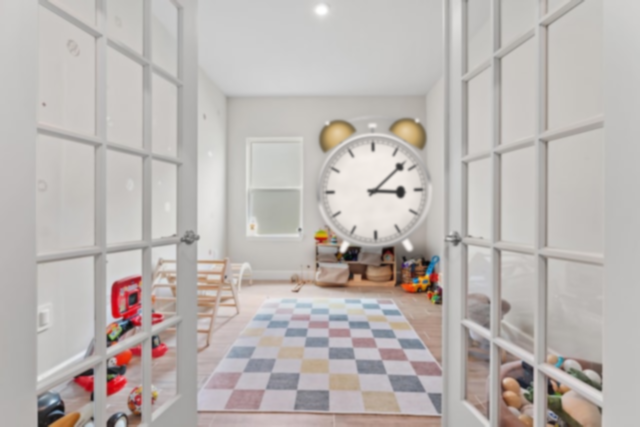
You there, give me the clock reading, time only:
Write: 3:08
